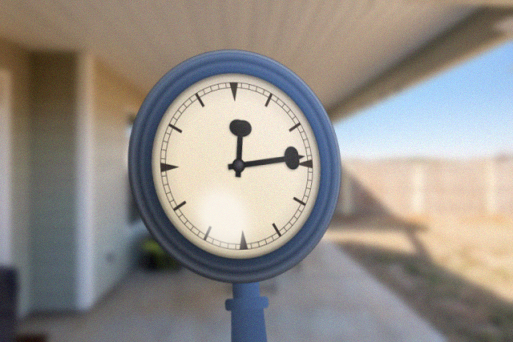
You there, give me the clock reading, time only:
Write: 12:14
